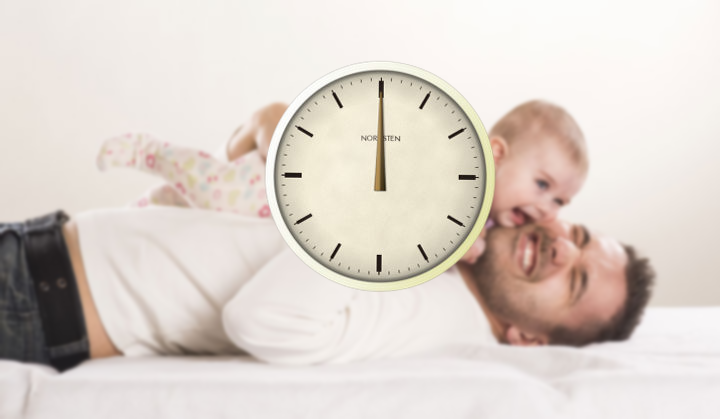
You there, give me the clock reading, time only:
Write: 12:00
